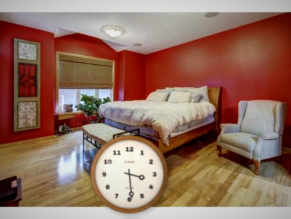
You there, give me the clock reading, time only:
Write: 3:29
